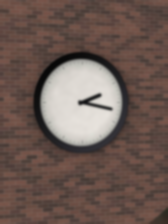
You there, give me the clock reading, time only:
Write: 2:17
